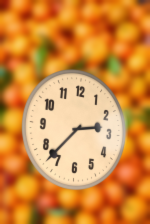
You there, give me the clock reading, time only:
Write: 2:37
